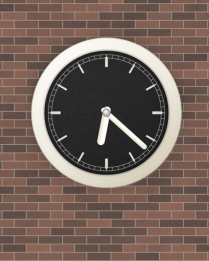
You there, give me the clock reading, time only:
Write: 6:22
